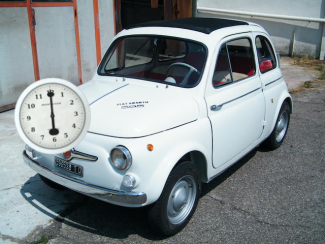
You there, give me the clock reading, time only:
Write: 6:00
